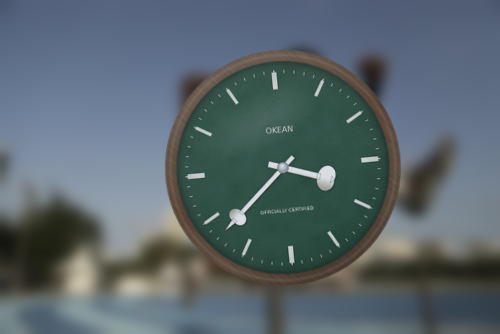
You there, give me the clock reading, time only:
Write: 3:38
